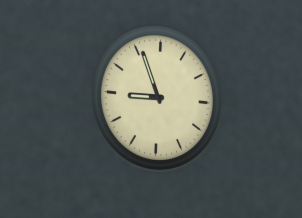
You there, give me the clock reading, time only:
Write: 8:56
